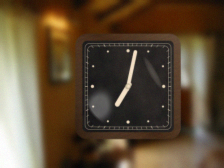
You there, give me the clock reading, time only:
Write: 7:02
